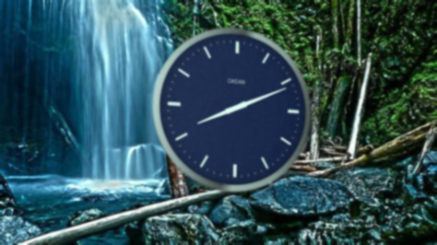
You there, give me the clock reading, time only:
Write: 8:11
